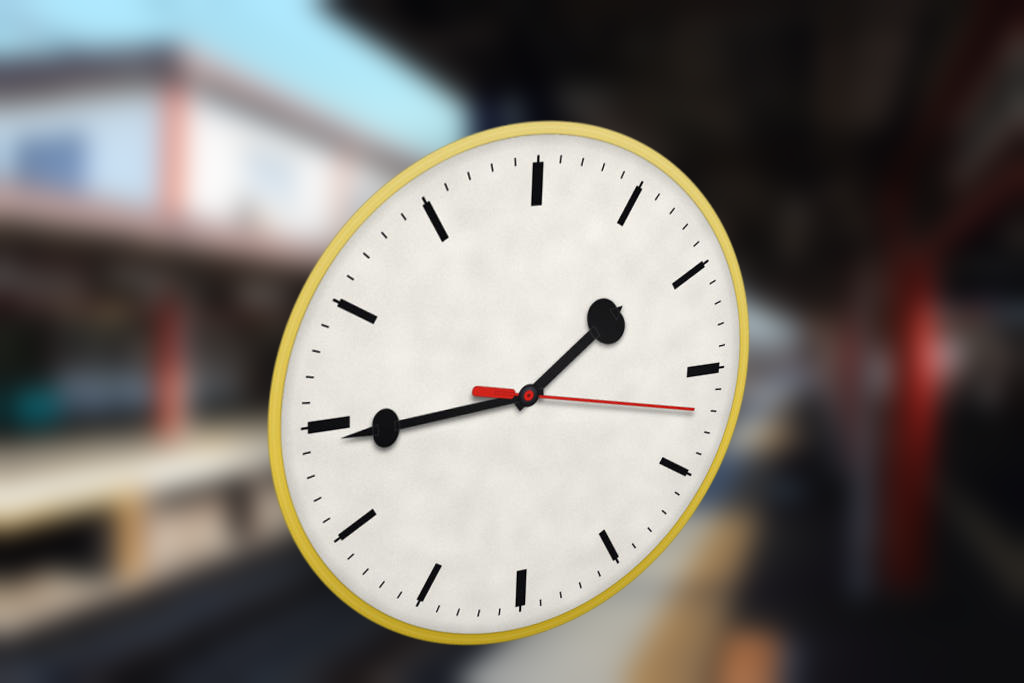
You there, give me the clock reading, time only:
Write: 1:44:17
